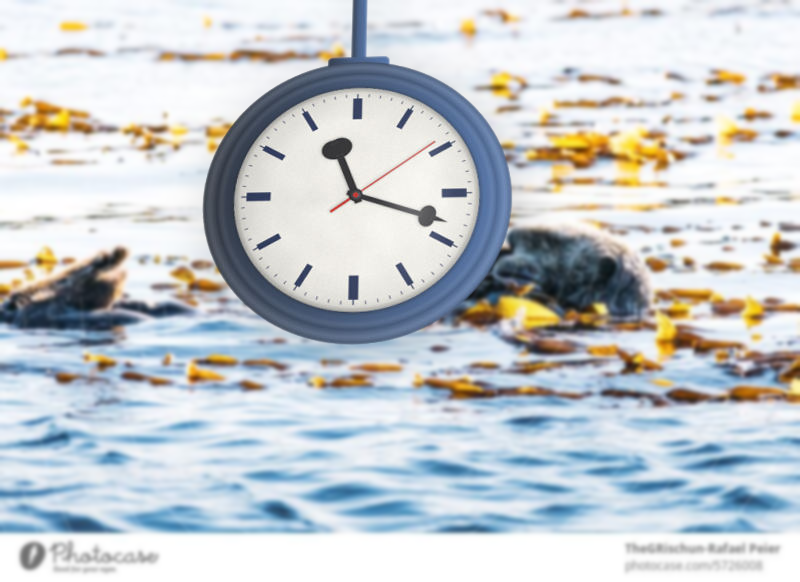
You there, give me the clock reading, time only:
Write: 11:18:09
